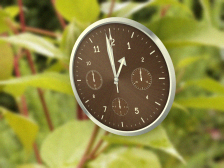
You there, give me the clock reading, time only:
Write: 12:59
